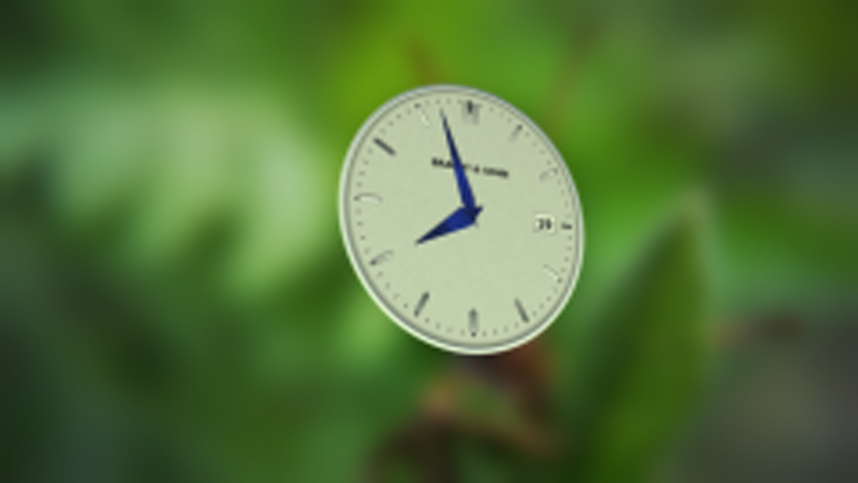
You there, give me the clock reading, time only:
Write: 7:57
